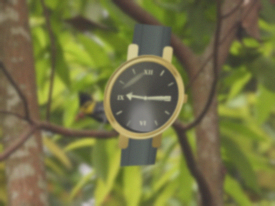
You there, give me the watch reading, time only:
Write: 9:15
